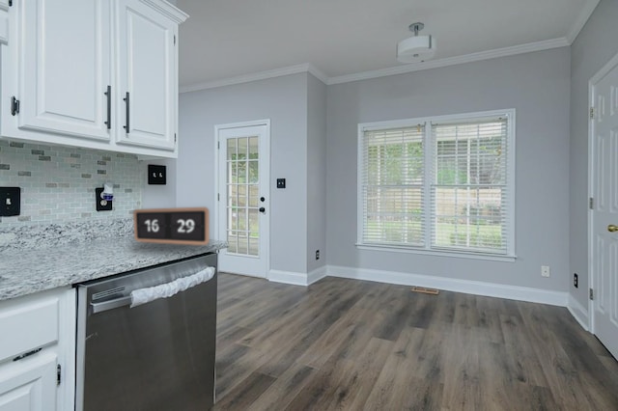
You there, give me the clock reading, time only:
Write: 16:29
